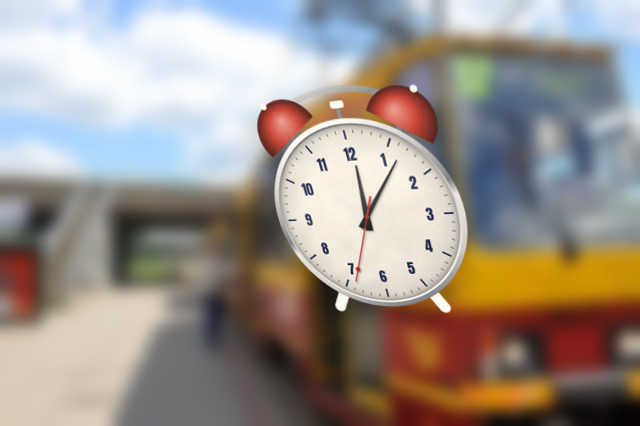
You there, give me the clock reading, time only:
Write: 12:06:34
